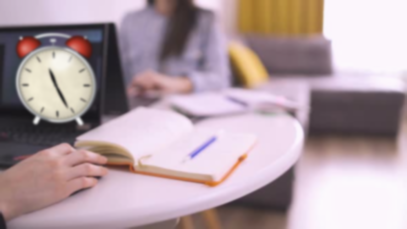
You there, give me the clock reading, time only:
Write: 11:26
